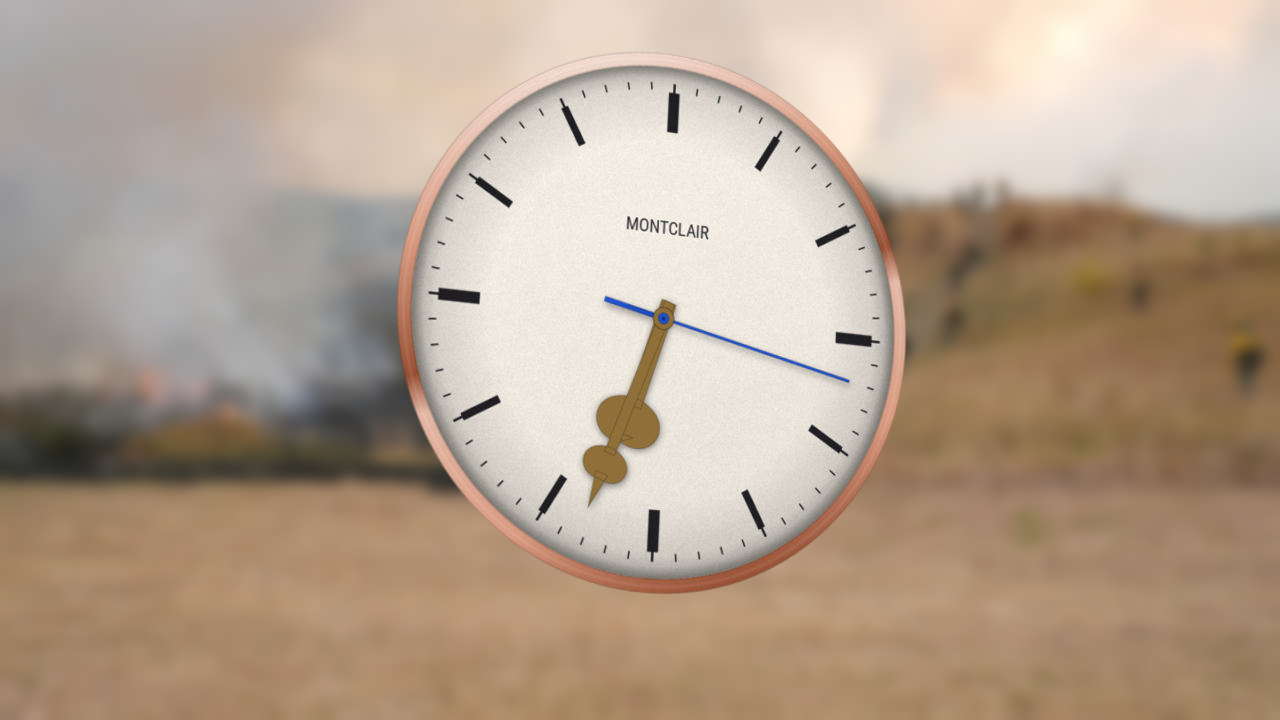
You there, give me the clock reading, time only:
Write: 6:33:17
